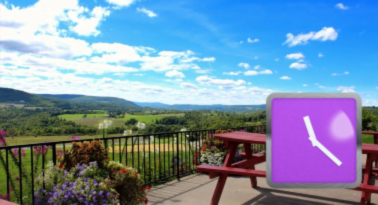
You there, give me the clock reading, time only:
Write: 11:22
